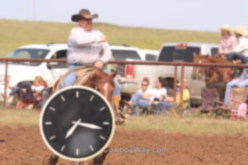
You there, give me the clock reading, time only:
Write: 7:17
